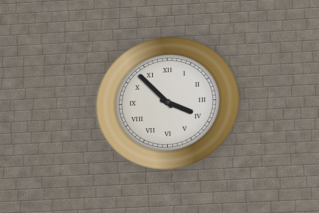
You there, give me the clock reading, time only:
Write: 3:53
